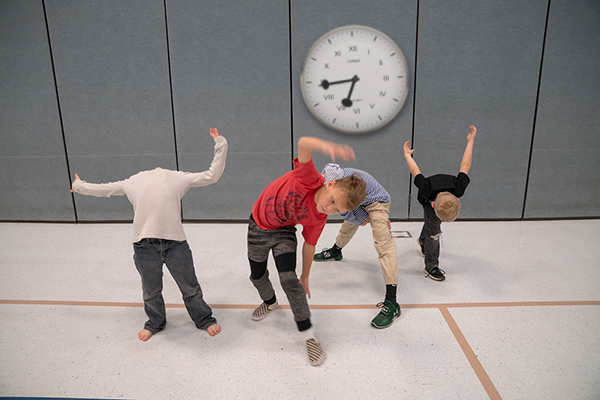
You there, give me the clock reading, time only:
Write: 6:44
